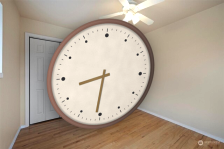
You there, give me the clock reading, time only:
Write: 8:31
